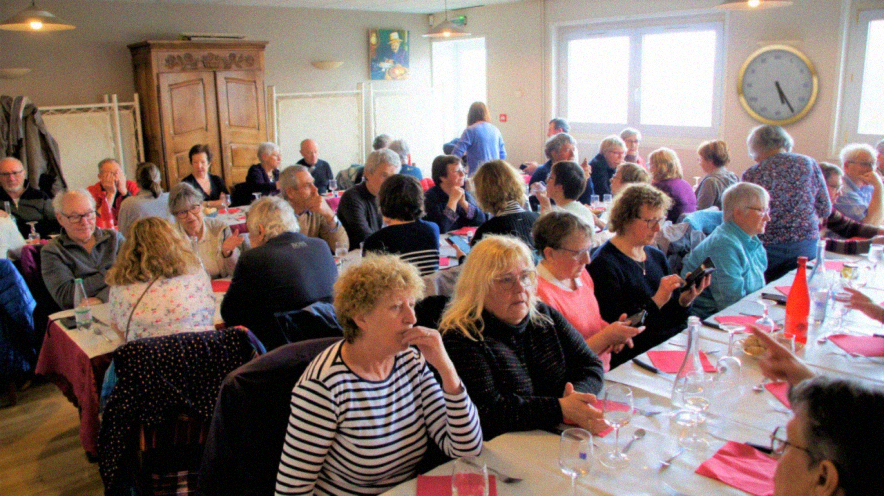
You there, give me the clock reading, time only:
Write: 5:25
